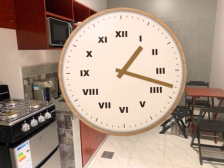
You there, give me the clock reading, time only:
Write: 1:18
